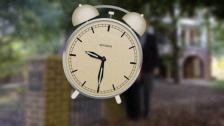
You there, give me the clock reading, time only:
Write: 9:30
